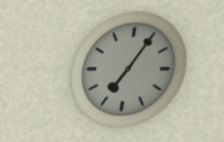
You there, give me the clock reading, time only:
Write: 7:05
